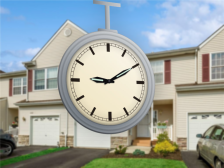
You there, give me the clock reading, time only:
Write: 9:10
